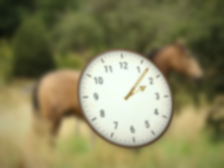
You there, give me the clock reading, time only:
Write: 2:07
